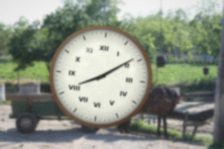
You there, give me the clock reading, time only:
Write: 8:09
